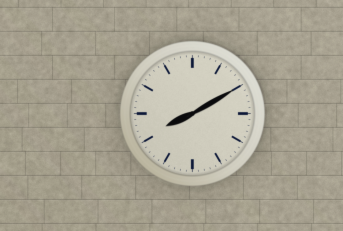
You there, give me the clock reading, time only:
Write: 8:10
